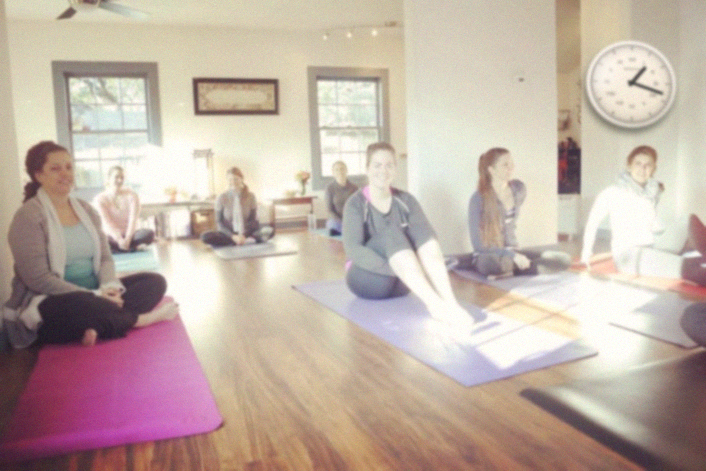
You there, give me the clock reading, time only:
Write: 1:18
